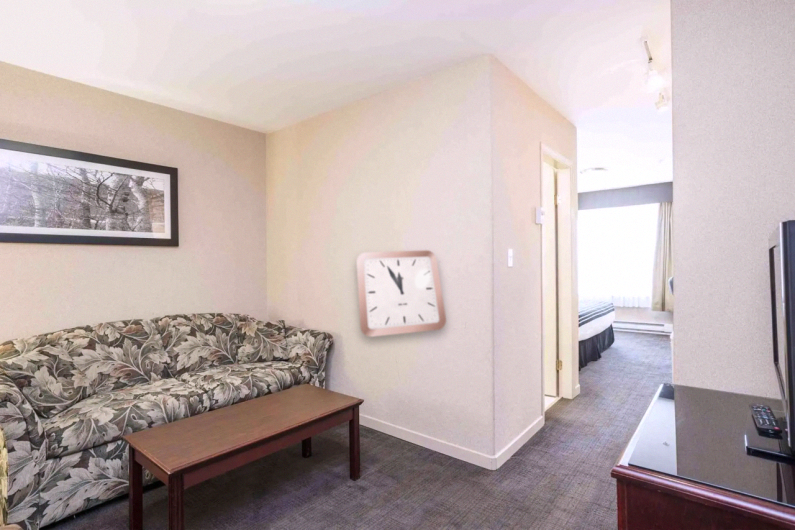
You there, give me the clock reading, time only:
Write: 11:56
